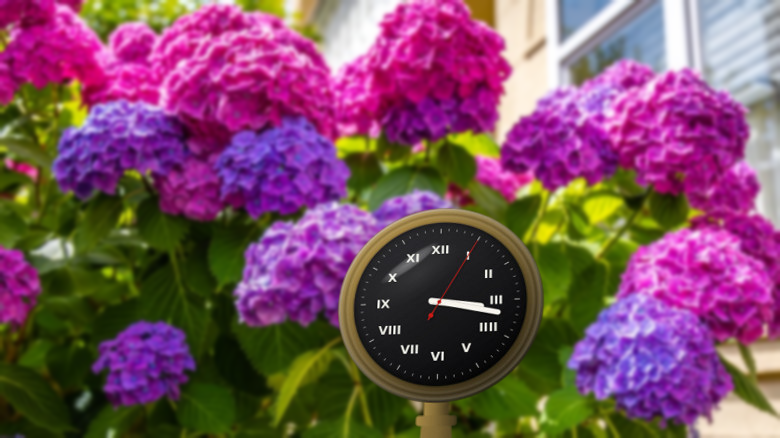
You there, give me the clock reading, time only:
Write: 3:17:05
